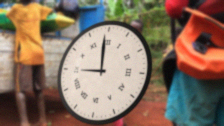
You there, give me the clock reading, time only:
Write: 8:59
